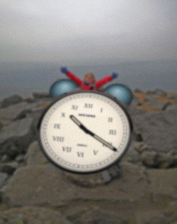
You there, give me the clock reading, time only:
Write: 10:20
